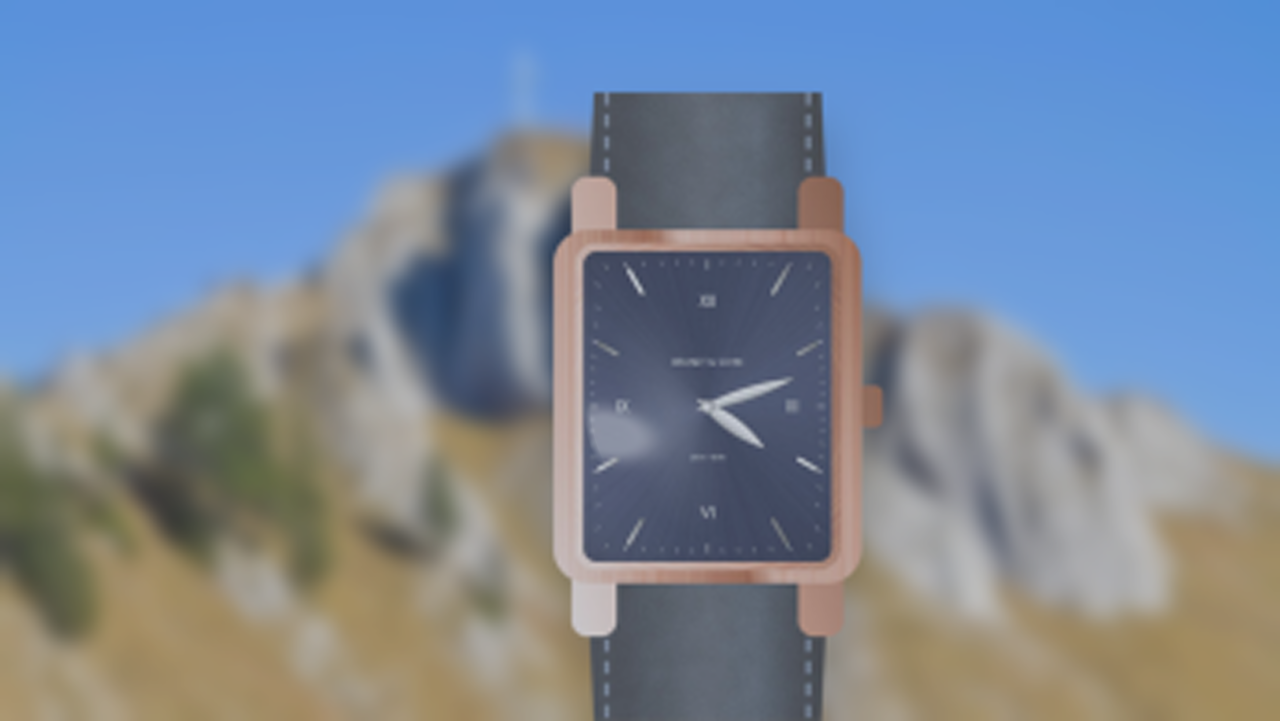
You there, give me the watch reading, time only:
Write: 4:12
